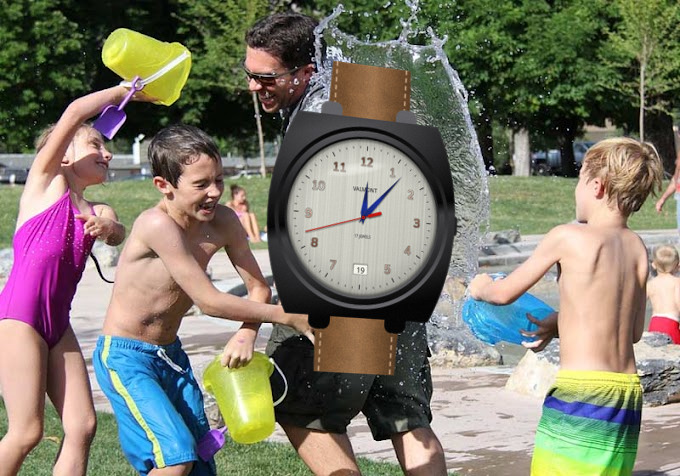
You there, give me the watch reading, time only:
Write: 12:06:42
